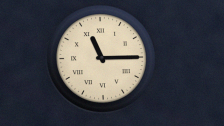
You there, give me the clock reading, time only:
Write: 11:15
